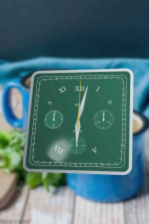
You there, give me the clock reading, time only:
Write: 6:02
